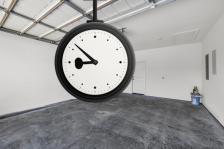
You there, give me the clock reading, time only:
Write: 8:52
